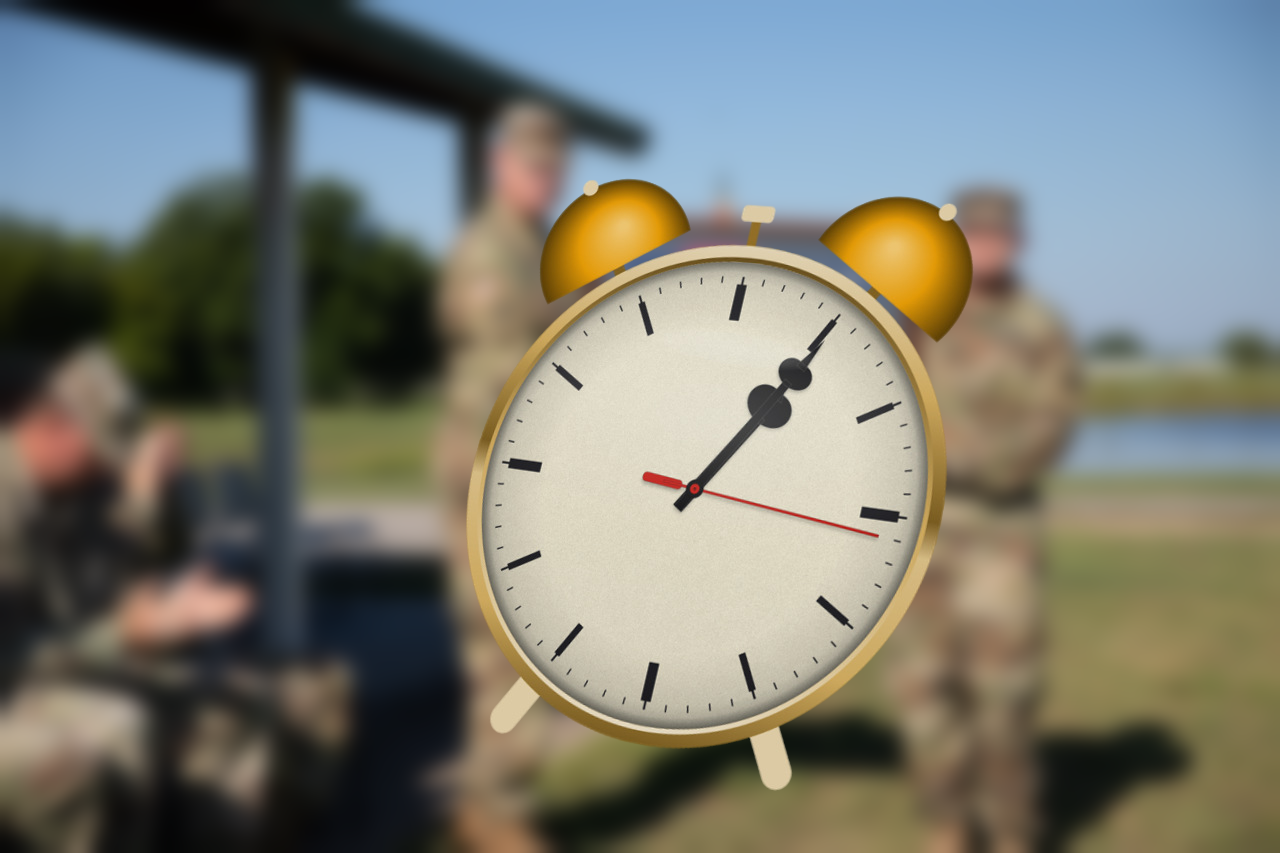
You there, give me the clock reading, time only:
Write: 1:05:16
